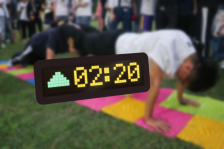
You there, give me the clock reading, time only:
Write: 2:20
